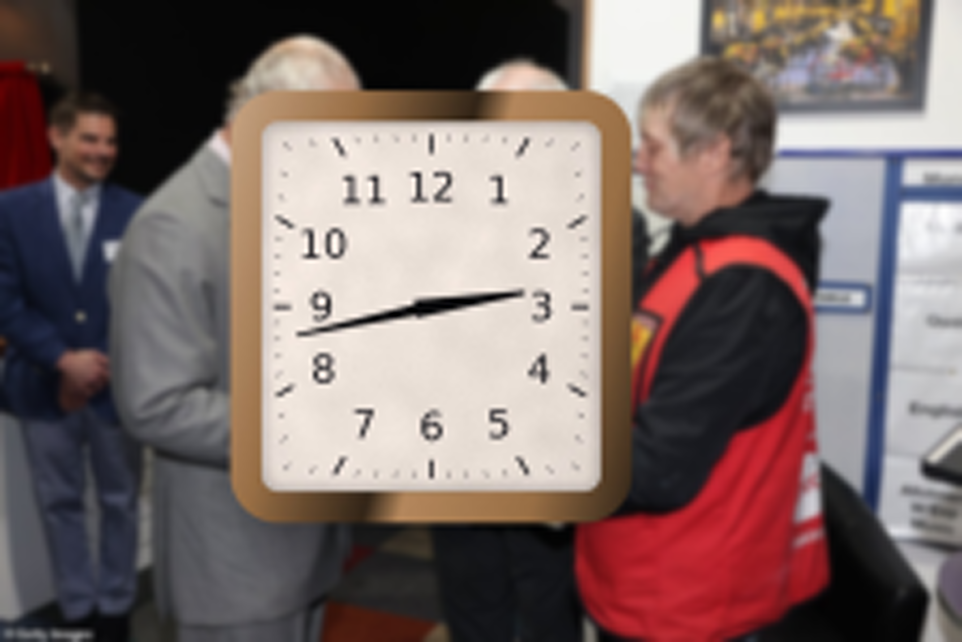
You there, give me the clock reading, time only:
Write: 2:43
